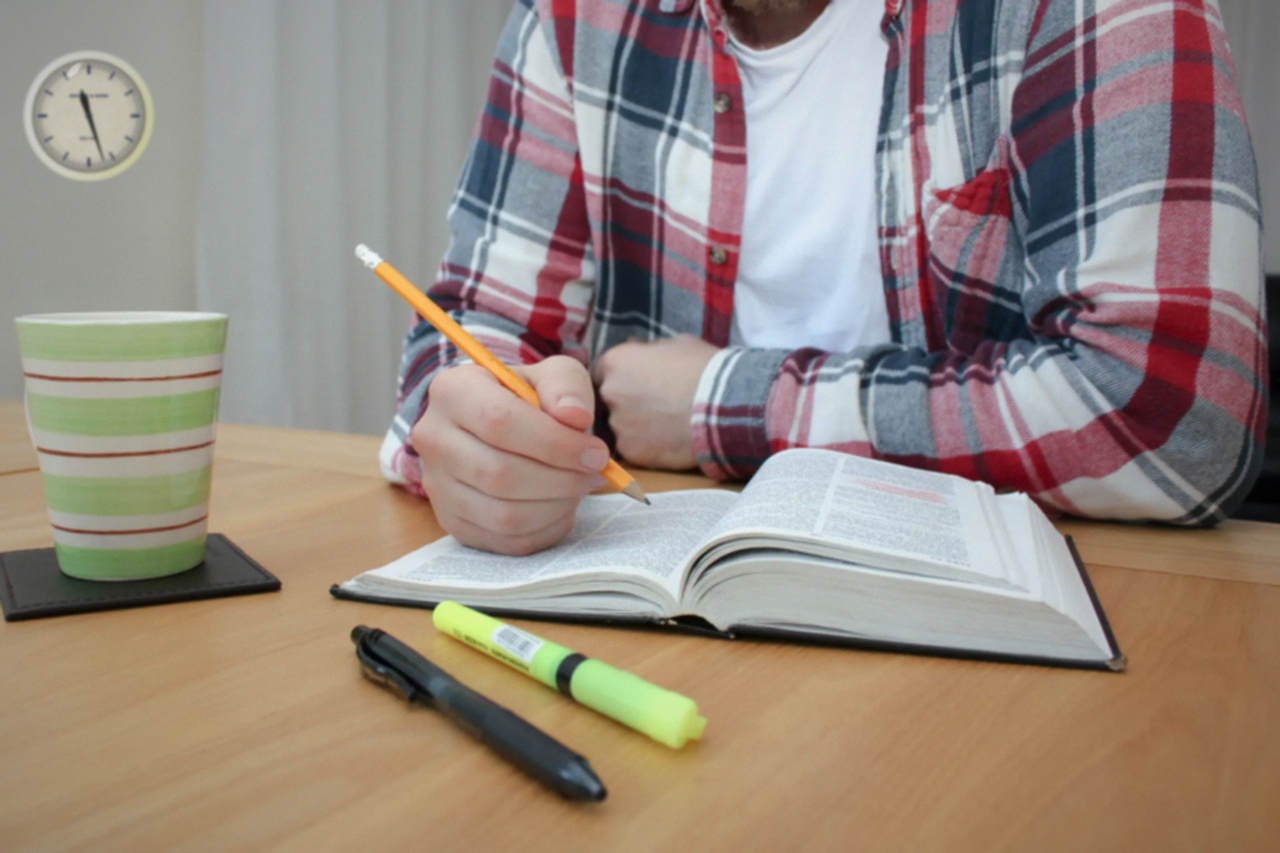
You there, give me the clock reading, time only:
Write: 11:27
